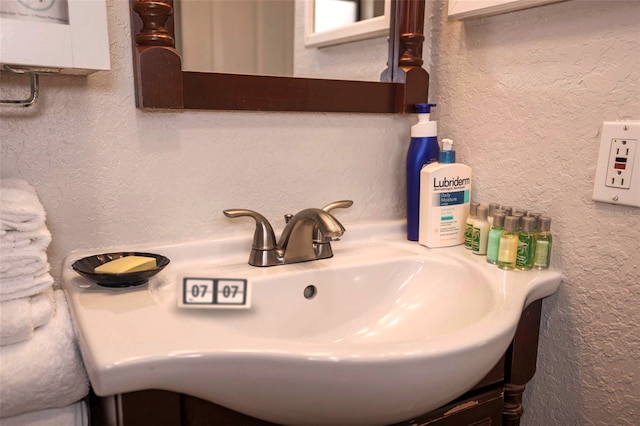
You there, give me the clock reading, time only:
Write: 7:07
